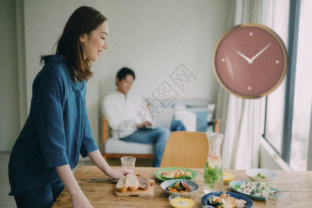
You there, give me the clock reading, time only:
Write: 10:08
